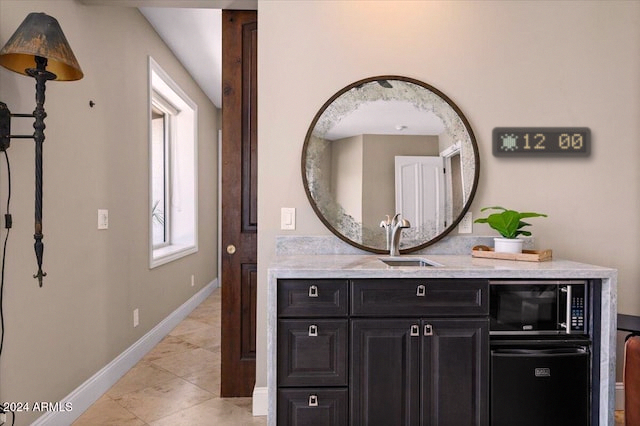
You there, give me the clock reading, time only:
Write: 12:00
